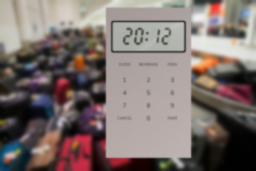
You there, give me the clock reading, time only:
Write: 20:12
